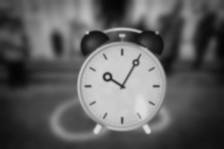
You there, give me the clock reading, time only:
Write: 10:05
